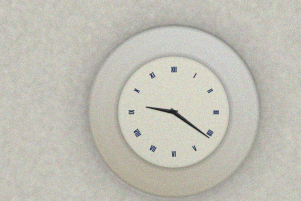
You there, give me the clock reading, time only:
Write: 9:21
